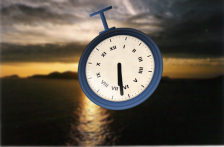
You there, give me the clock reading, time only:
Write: 6:32
